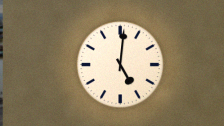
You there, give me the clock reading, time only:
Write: 5:01
